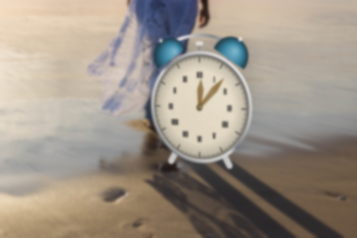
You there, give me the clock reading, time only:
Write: 12:07
